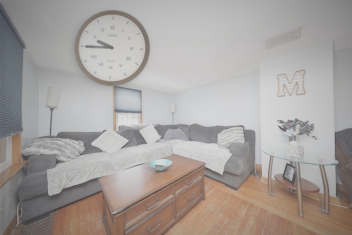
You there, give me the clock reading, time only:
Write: 9:45
